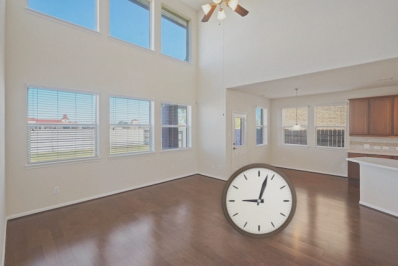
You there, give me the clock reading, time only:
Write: 9:03
